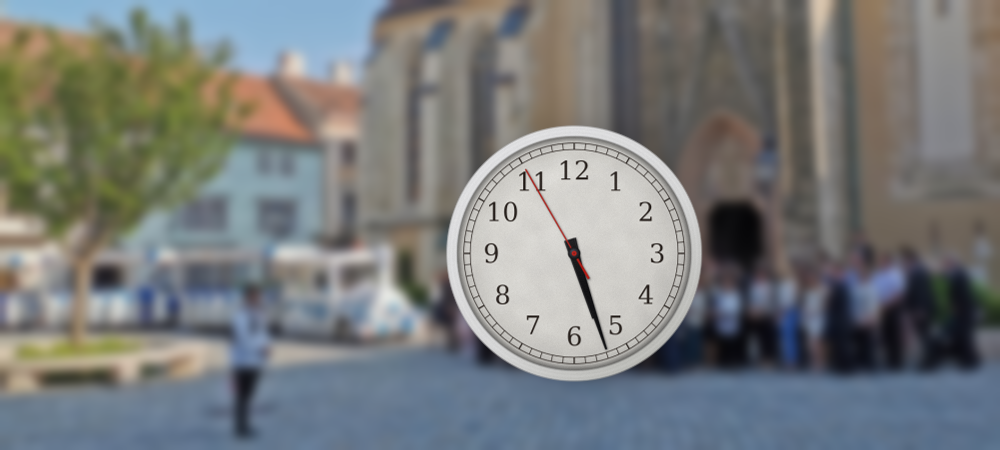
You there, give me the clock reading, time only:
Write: 5:26:55
